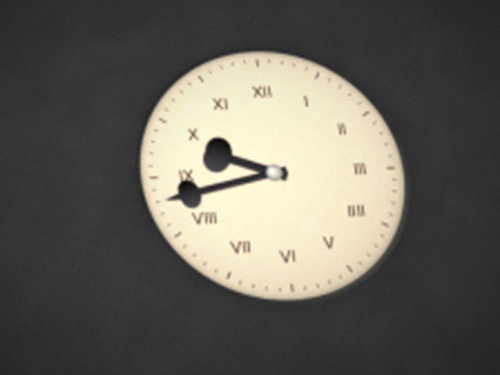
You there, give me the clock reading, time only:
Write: 9:43
